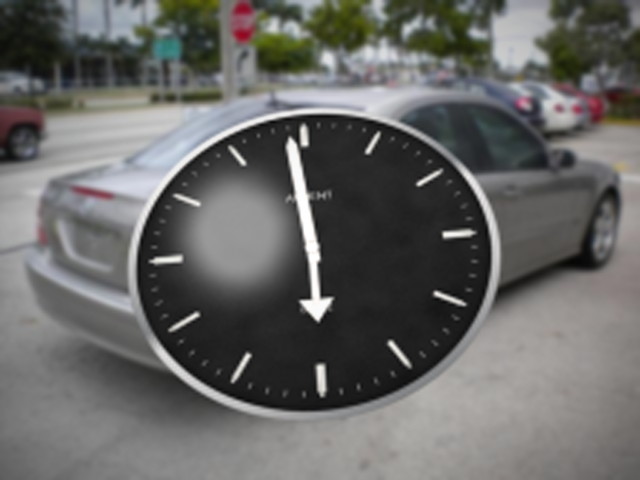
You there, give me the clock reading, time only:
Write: 5:59
